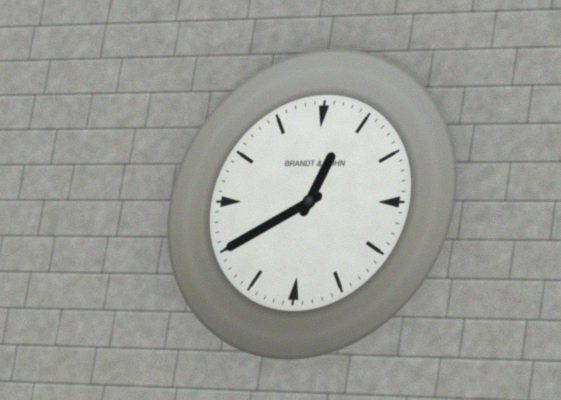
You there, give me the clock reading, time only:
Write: 12:40
